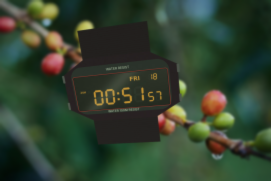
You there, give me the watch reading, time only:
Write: 0:51:57
